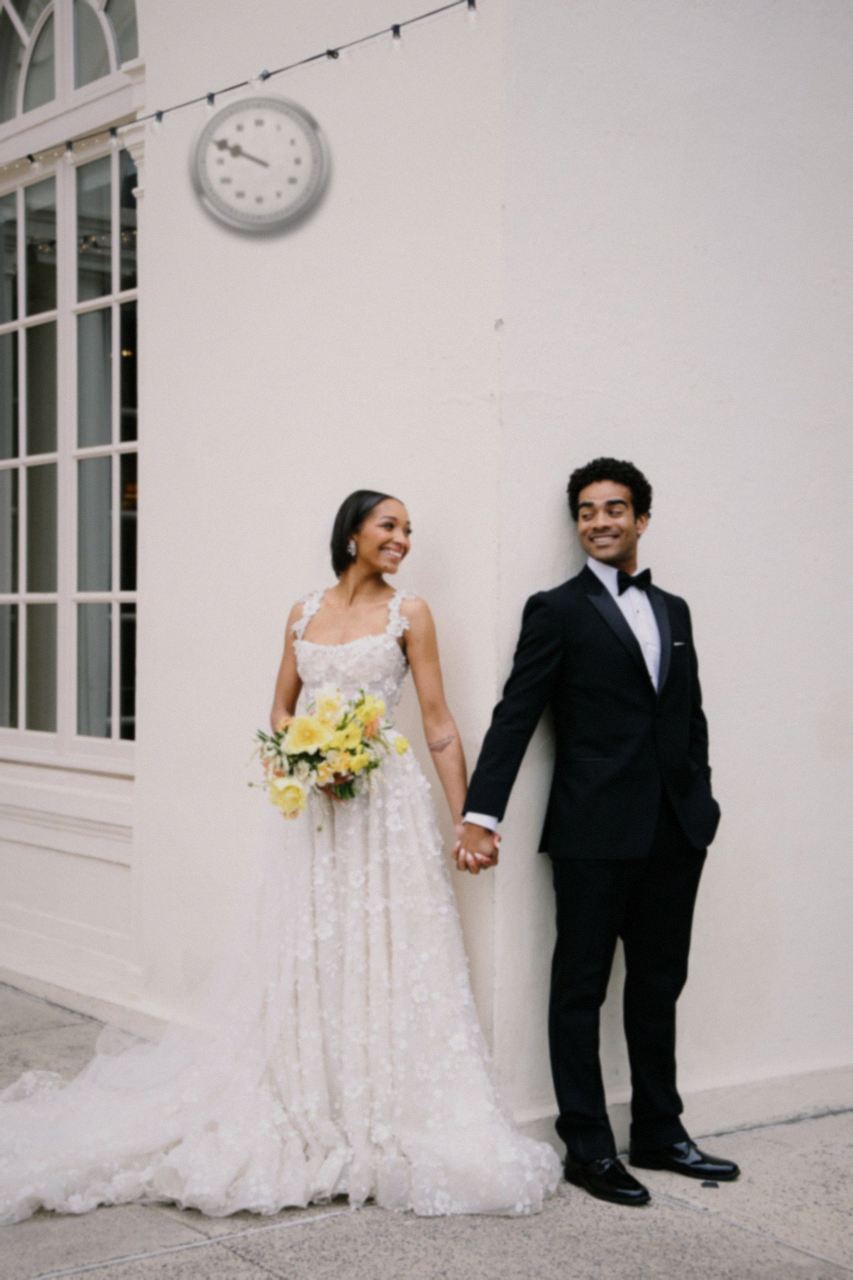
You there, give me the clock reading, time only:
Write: 9:49
